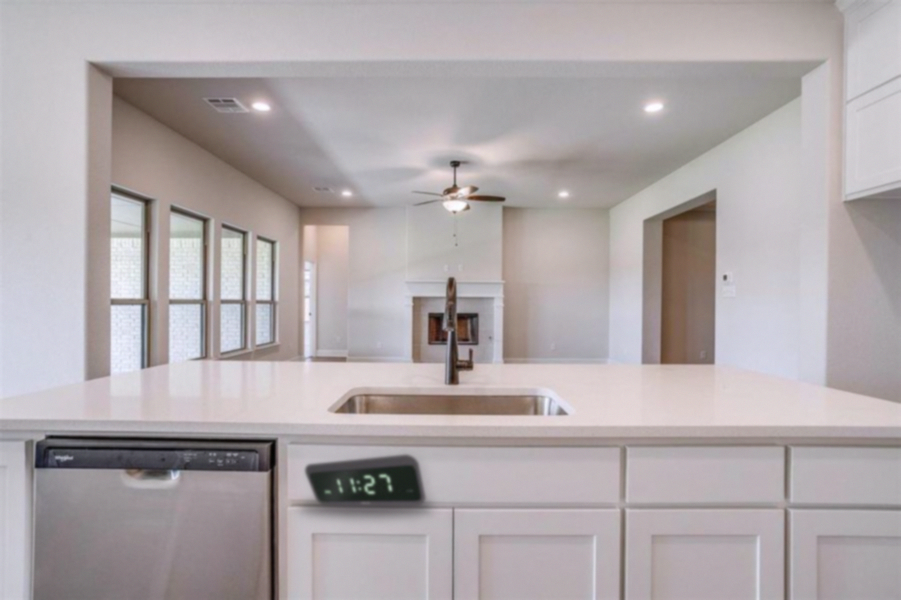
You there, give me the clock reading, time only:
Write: 11:27
